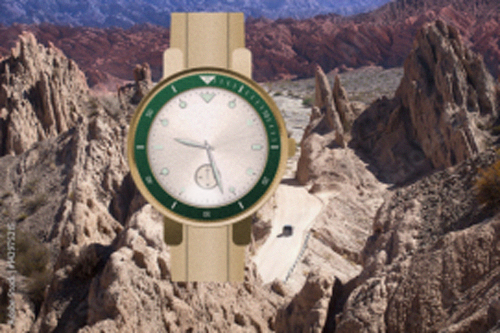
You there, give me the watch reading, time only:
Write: 9:27
